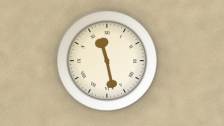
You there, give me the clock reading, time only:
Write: 11:28
